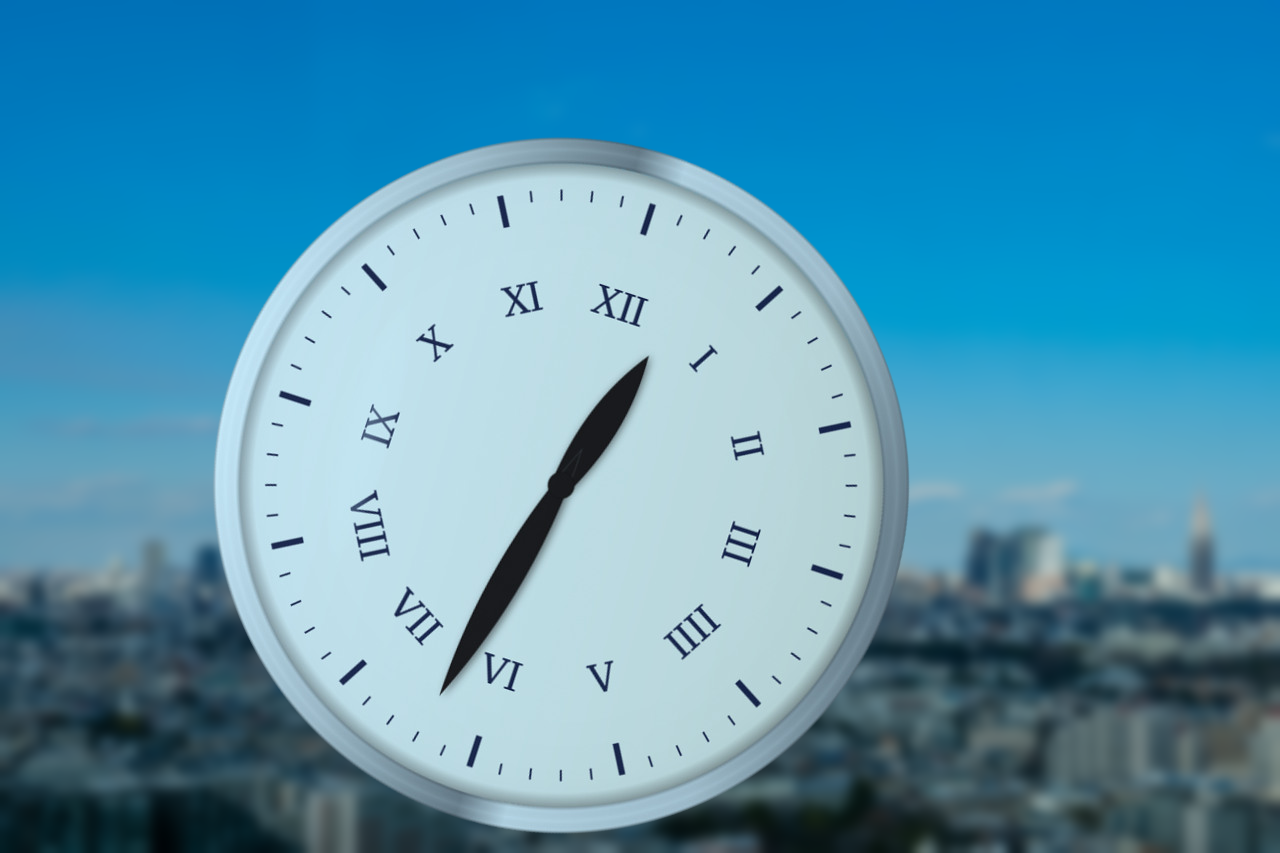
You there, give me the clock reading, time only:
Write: 12:32
